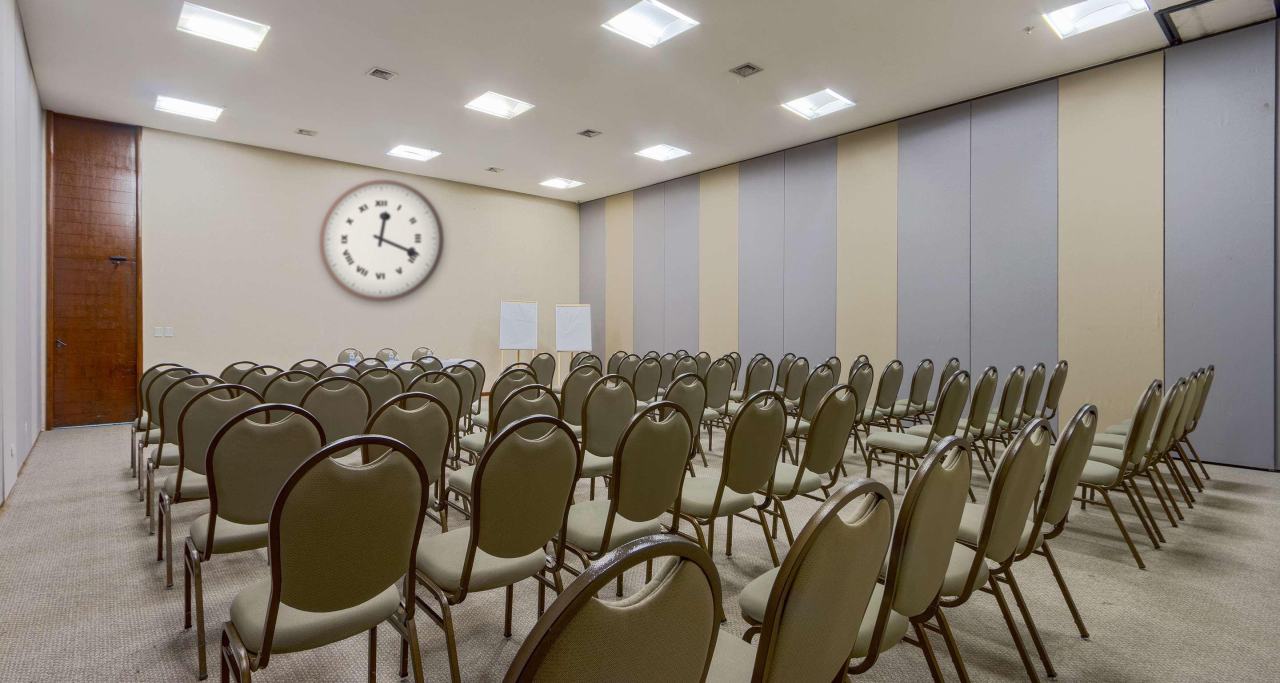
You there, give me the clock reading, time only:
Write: 12:19
